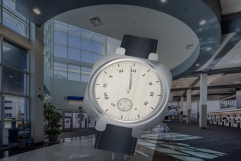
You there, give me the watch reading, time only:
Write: 11:59
